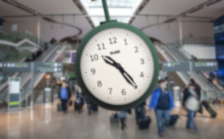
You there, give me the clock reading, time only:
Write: 10:25
